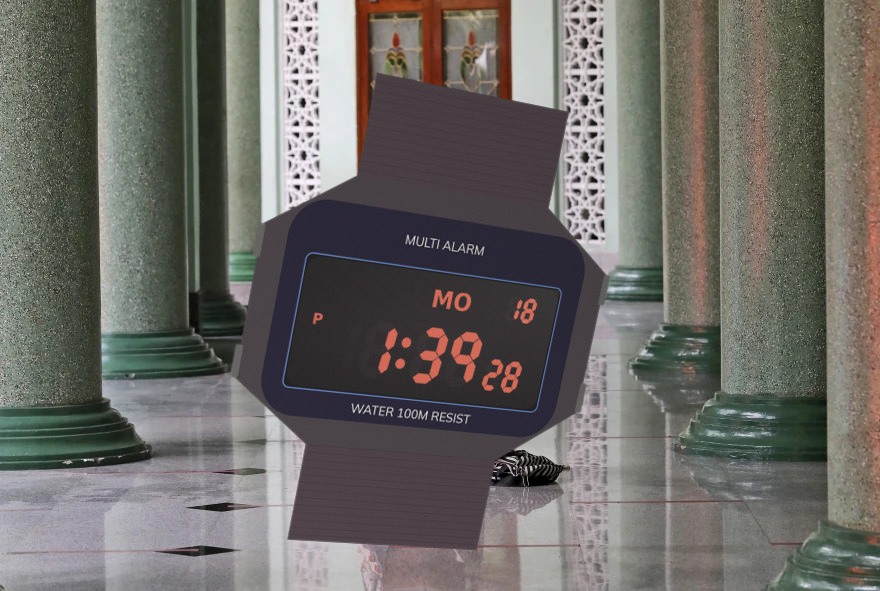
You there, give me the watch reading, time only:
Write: 1:39:28
